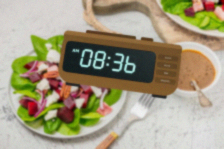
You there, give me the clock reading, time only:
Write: 8:36
